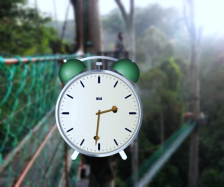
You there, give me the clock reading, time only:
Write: 2:31
